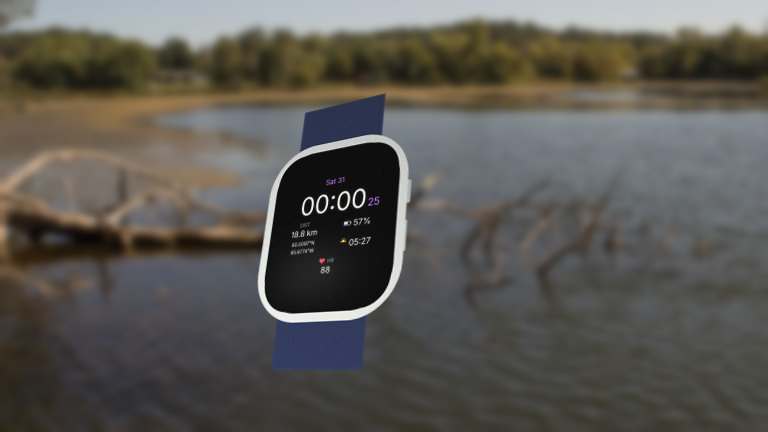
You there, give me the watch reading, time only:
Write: 0:00:25
